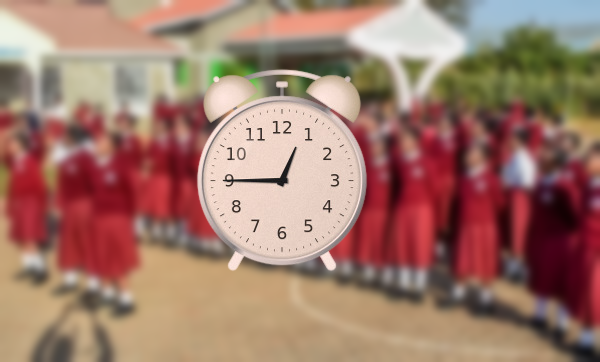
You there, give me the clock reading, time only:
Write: 12:45
